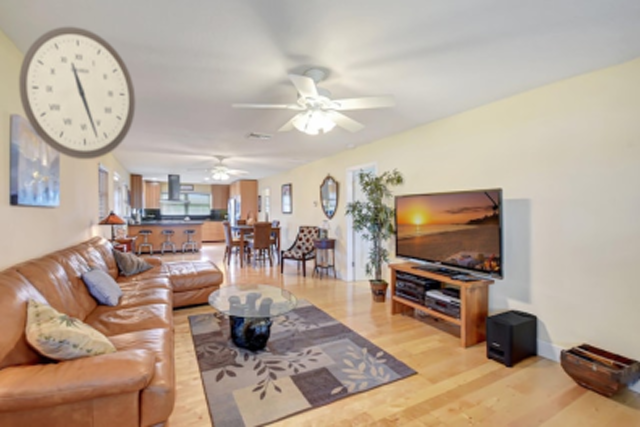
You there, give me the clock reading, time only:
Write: 11:27
